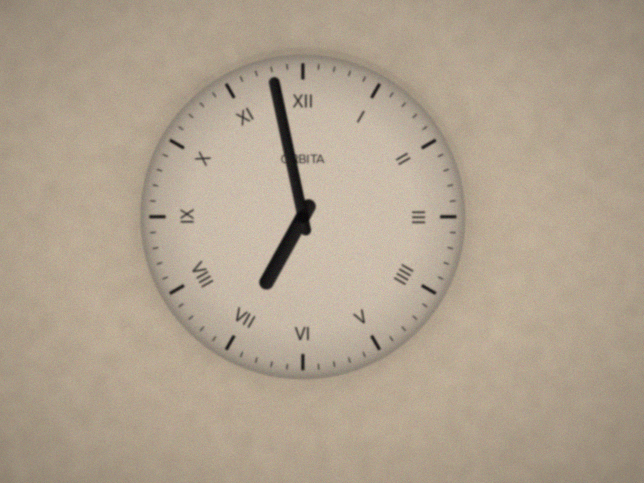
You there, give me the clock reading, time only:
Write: 6:58
